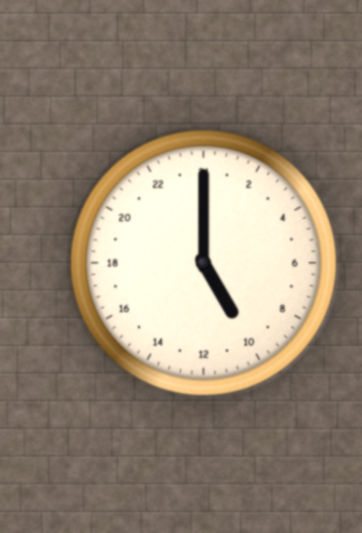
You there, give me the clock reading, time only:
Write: 10:00
